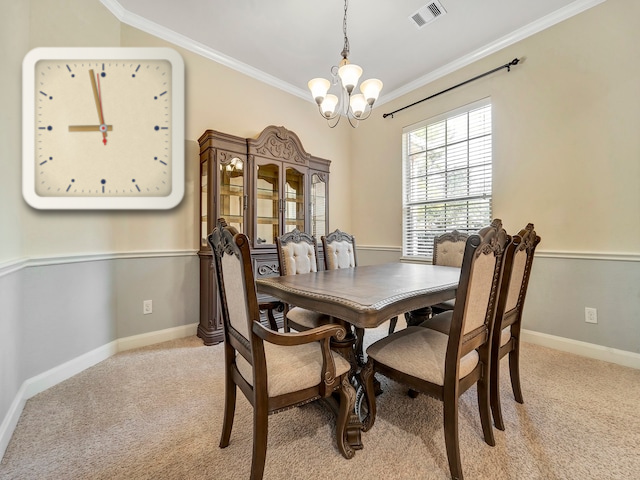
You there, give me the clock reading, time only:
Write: 8:57:59
